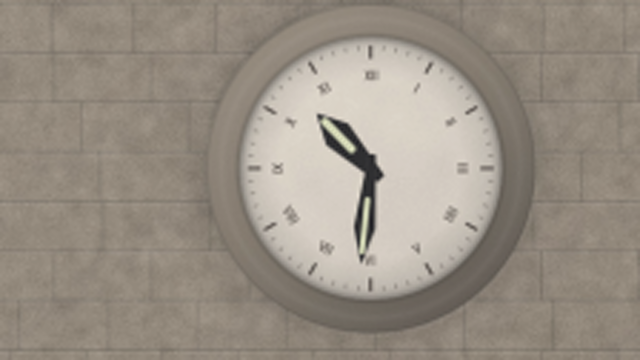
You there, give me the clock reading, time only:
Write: 10:31
